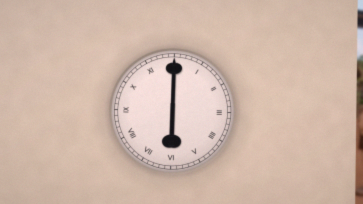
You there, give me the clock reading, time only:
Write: 6:00
